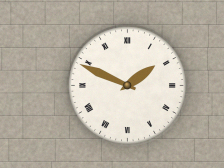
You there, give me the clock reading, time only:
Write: 1:49
